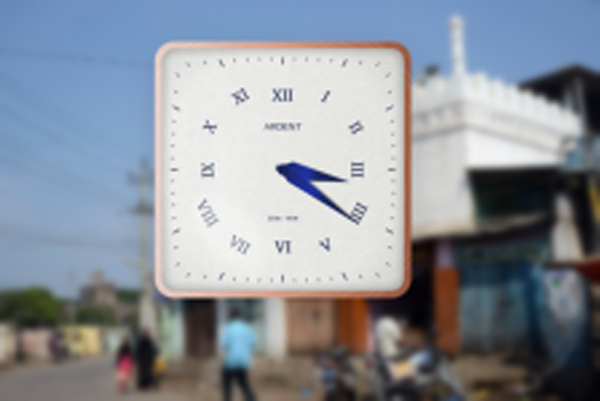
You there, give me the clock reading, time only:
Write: 3:21
